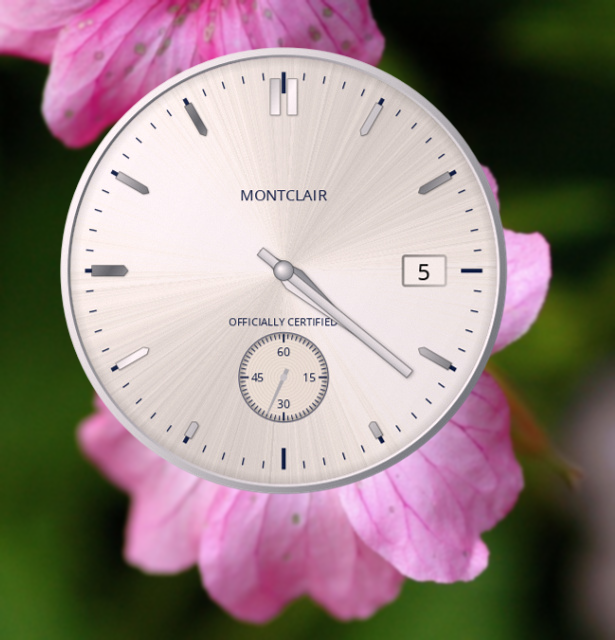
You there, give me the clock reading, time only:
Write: 4:21:34
